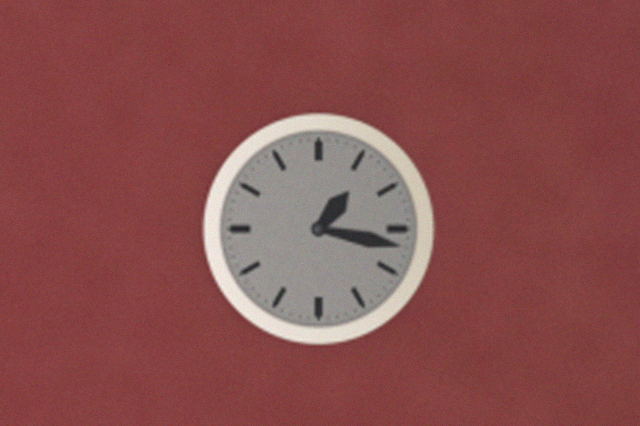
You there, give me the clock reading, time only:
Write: 1:17
